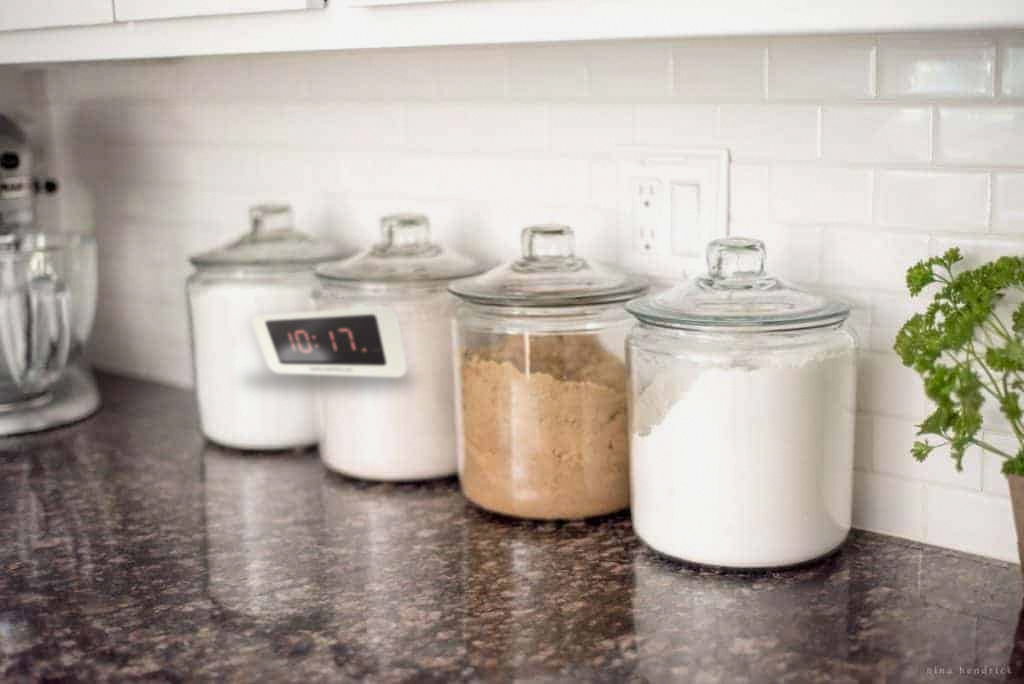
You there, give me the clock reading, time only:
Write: 10:17
